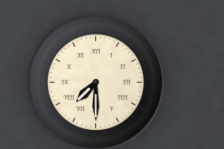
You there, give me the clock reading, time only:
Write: 7:30
